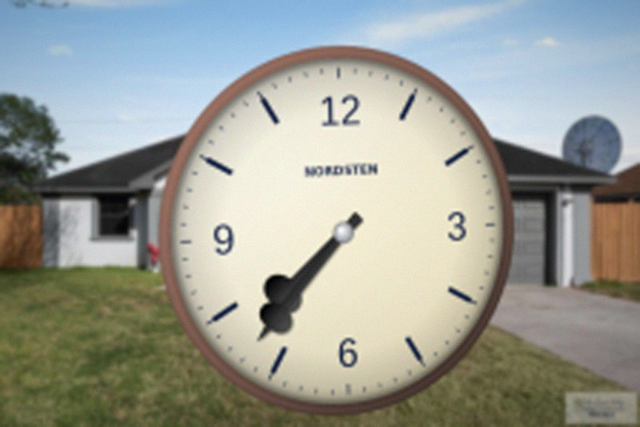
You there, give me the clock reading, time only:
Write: 7:37
